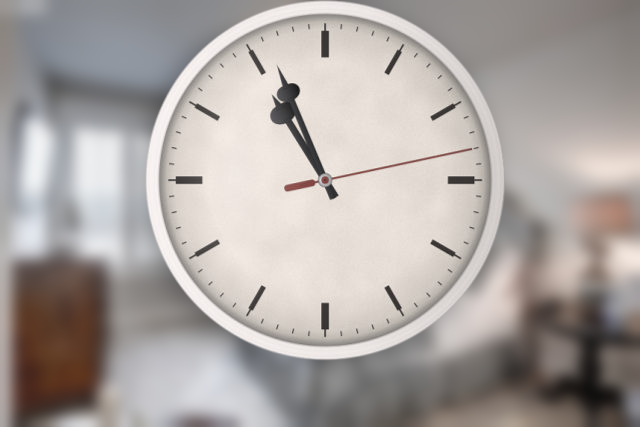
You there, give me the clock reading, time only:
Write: 10:56:13
